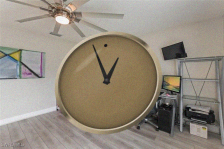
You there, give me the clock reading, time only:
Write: 12:57
